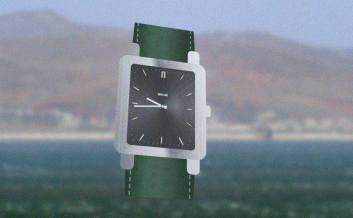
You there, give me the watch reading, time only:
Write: 9:44
